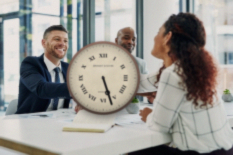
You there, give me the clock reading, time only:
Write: 5:27
